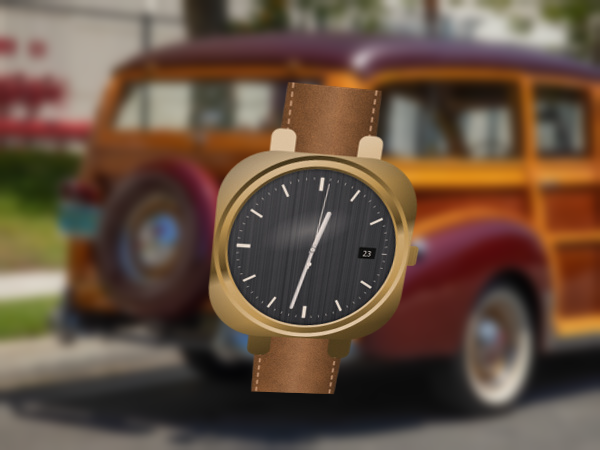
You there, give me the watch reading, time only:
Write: 12:32:01
